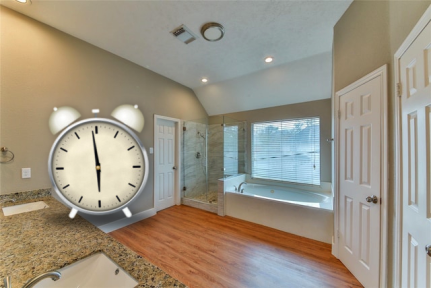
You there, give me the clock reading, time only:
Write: 5:59
